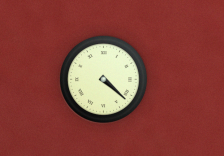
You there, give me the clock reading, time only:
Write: 4:22
